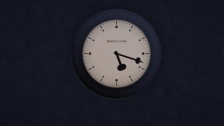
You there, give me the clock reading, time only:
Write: 5:18
